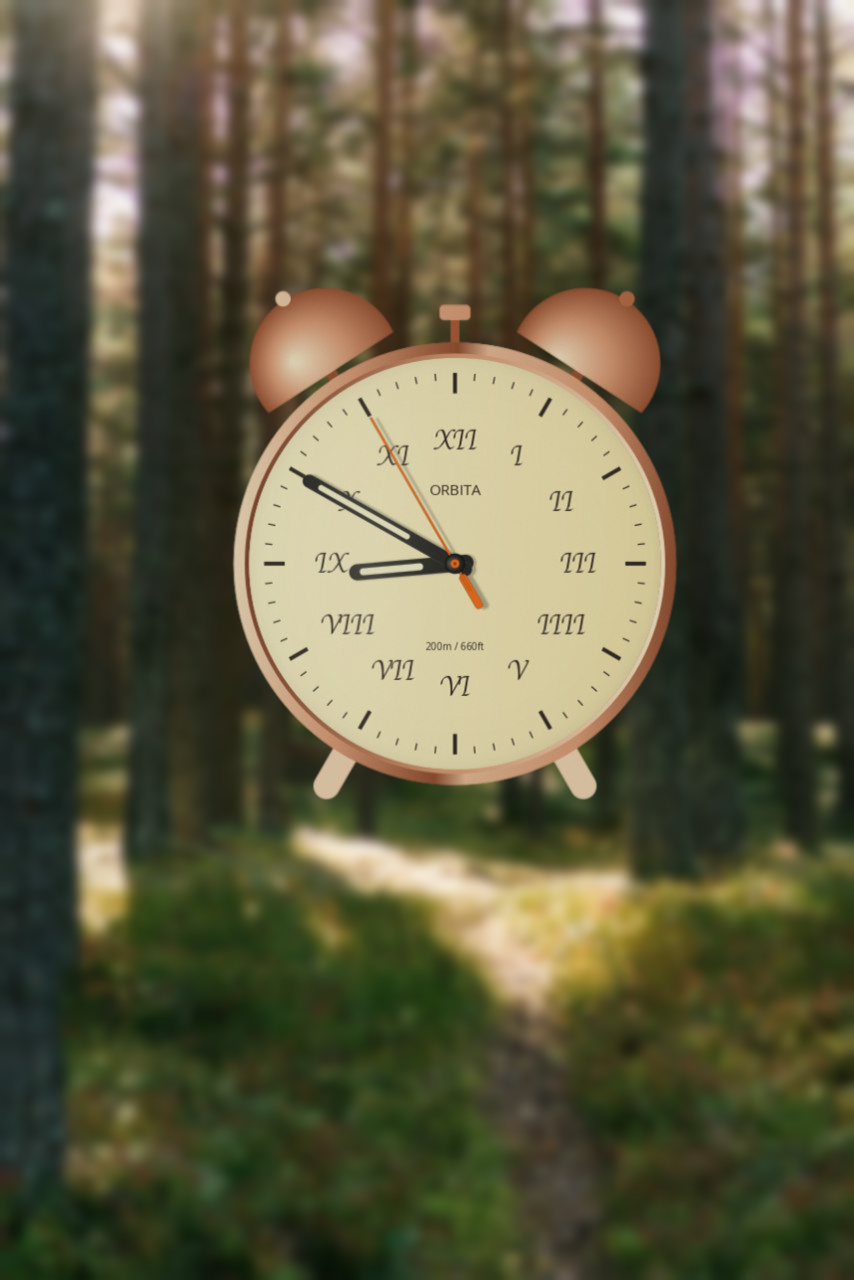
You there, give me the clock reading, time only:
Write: 8:49:55
